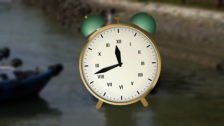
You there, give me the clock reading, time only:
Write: 11:42
